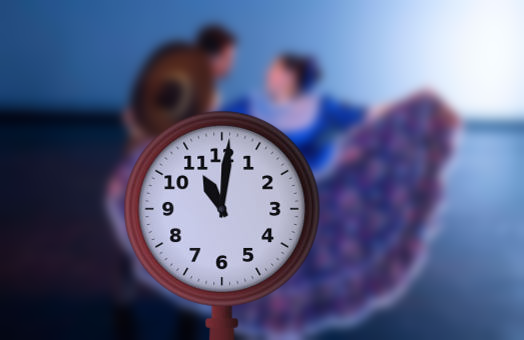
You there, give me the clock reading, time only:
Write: 11:01
